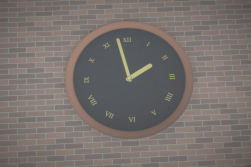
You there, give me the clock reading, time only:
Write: 1:58
